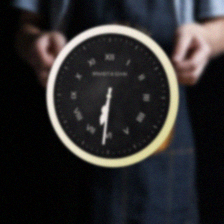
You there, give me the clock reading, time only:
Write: 6:31
